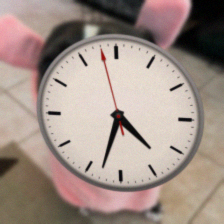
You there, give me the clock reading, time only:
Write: 4:32:58
